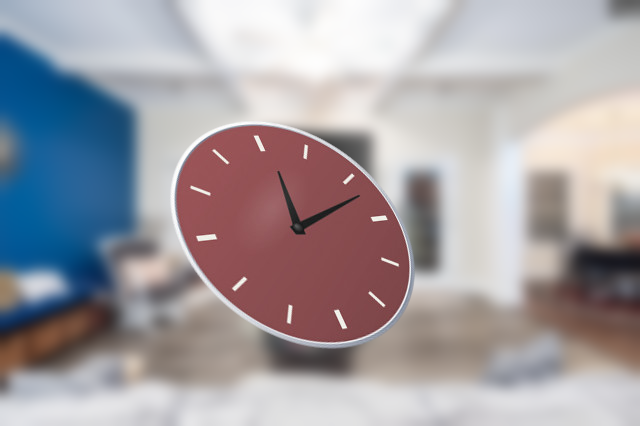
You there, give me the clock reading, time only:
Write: 12:12
